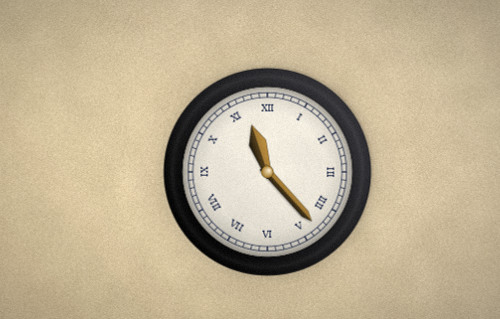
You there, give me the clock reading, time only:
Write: 11:23
